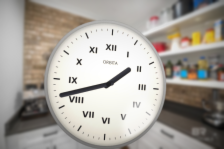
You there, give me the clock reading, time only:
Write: 1:42
